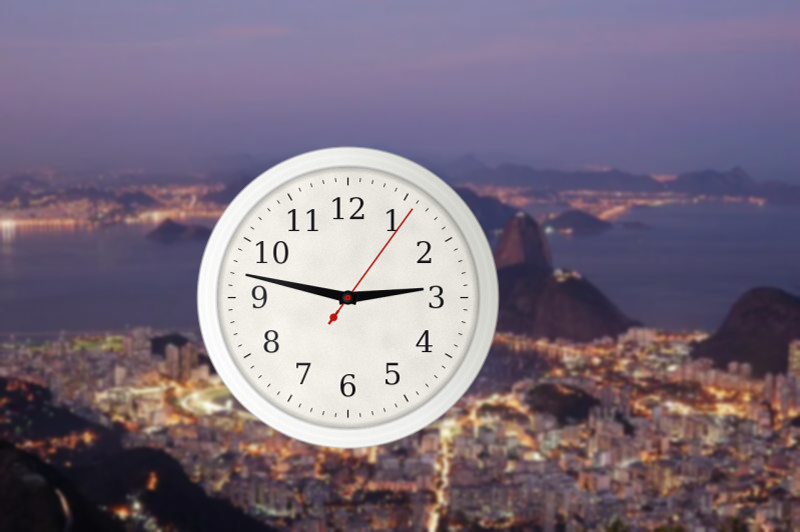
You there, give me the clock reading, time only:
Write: 2:47:06
